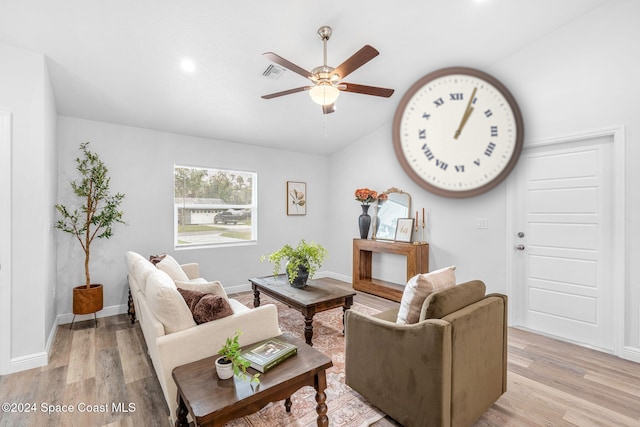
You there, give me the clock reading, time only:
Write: 1:04
